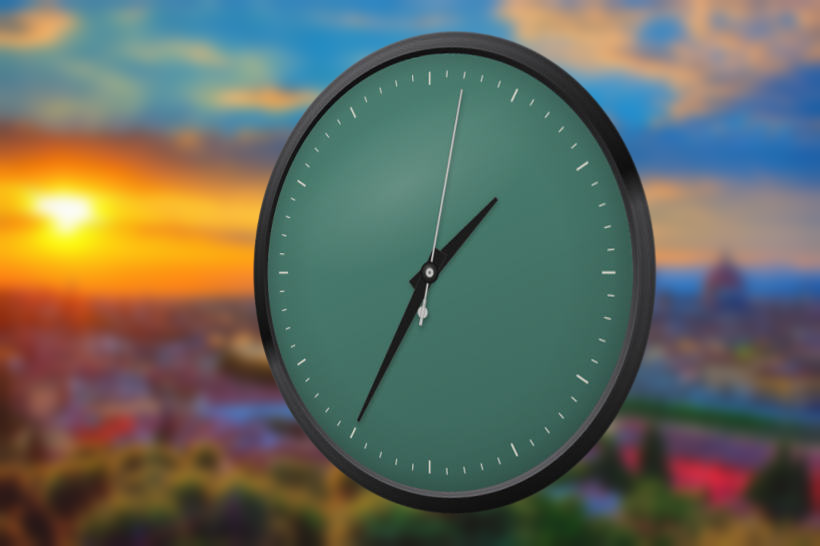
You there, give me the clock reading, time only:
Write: 1:35:02
